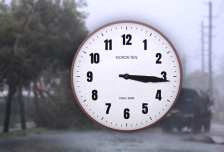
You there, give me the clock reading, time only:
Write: 3:16
